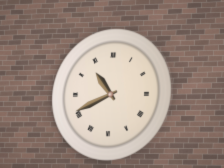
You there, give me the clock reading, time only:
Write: 10:41
